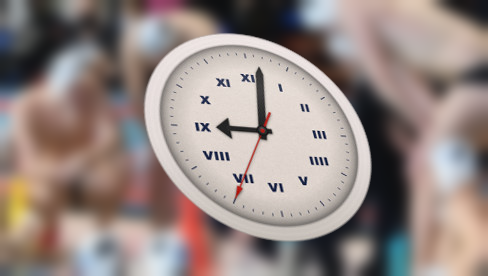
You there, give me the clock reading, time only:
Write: 9:01:35
